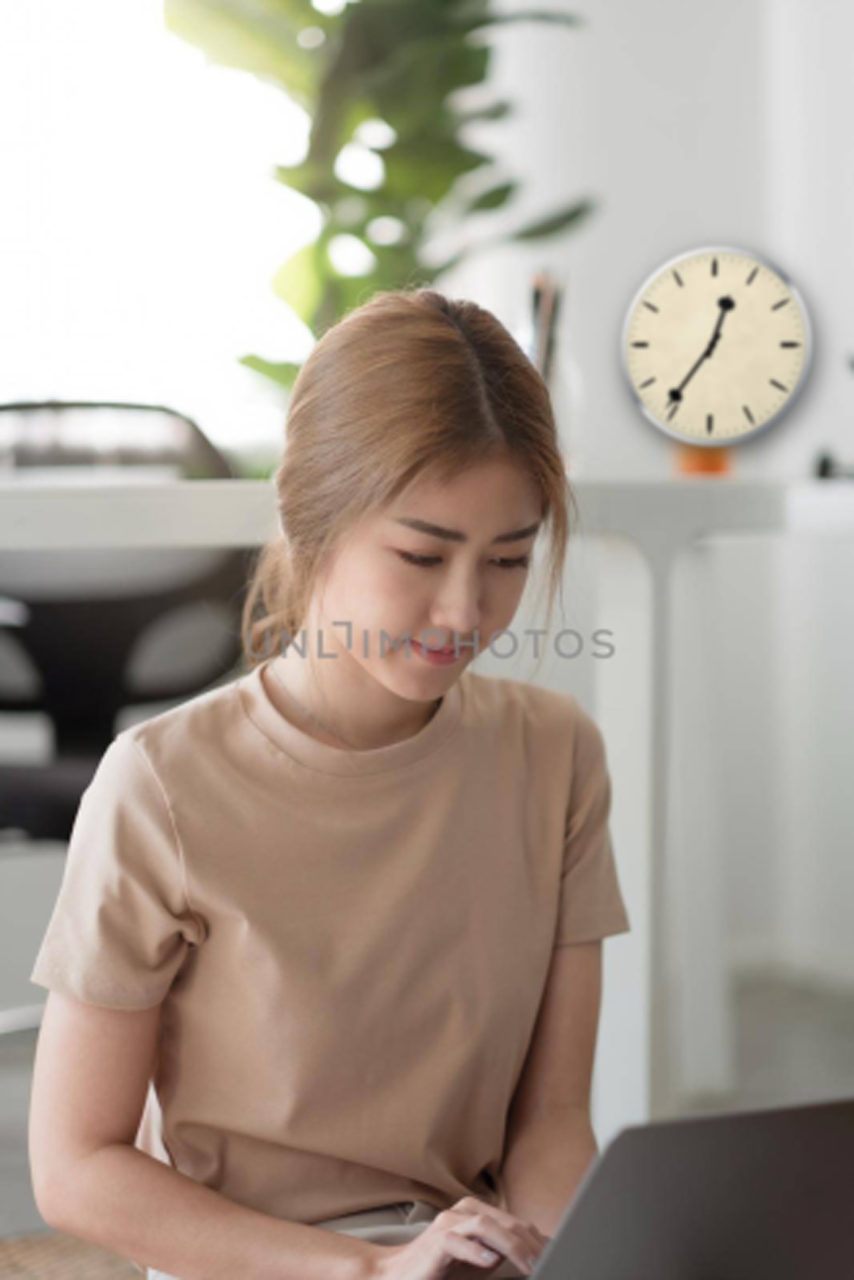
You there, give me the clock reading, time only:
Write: 12:36
